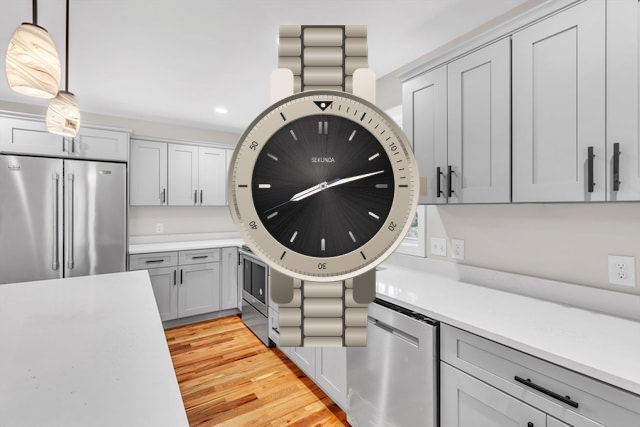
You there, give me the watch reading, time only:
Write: 8:12:41
